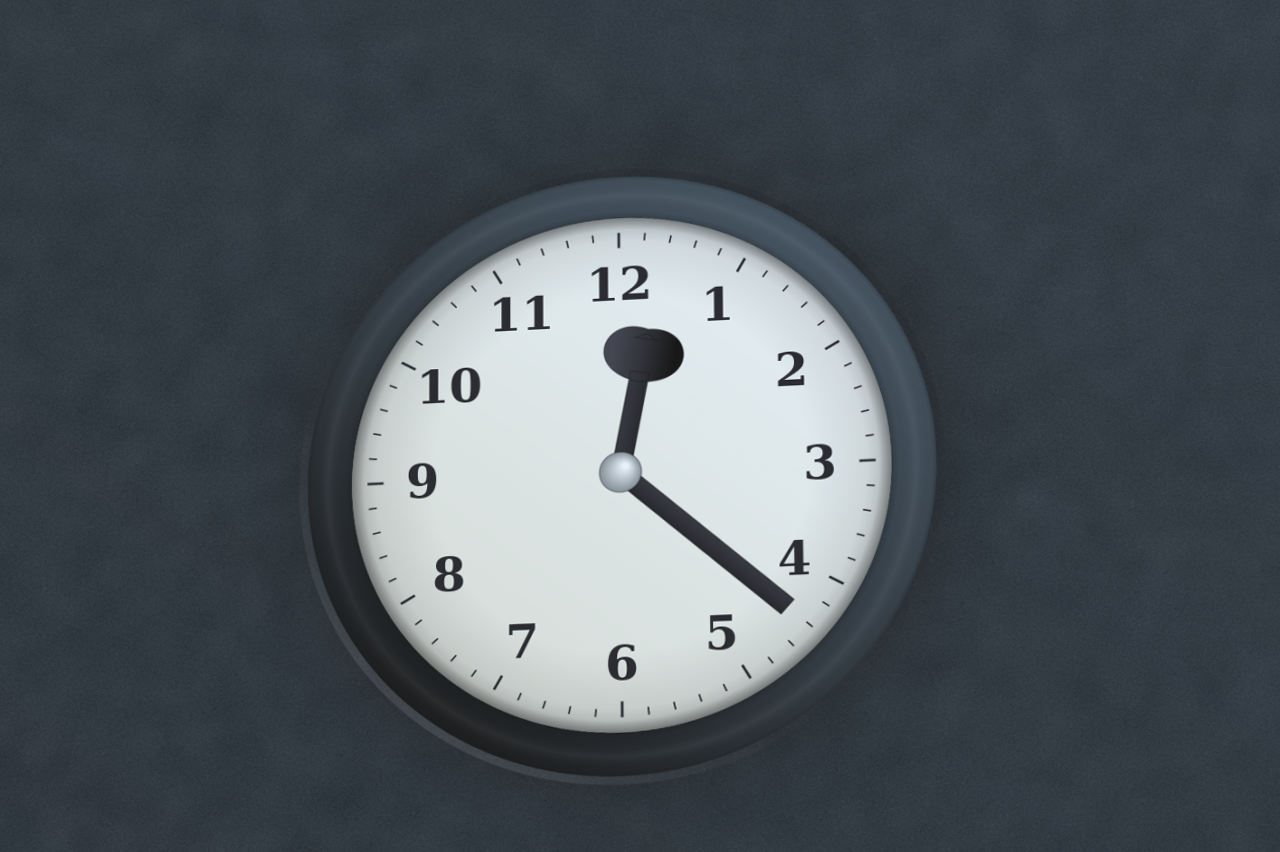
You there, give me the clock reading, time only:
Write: 12:22
